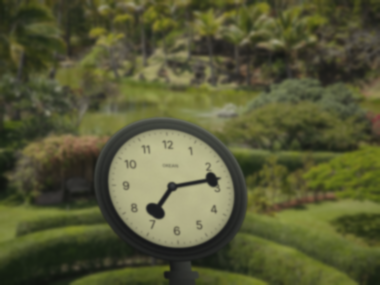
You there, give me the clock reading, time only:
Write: 7:13
